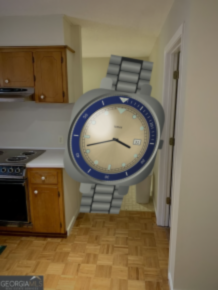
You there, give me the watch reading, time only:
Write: 3:42
